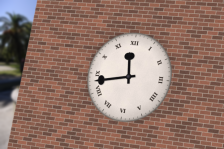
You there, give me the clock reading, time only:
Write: 11:43
